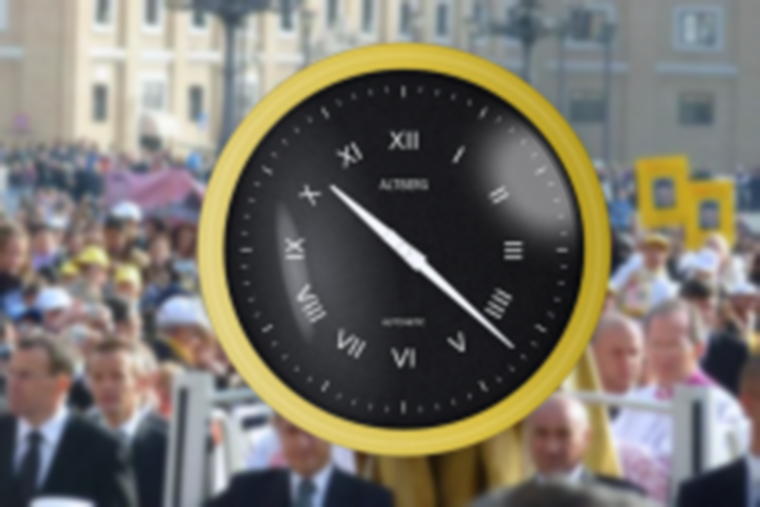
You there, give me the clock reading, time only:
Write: 10:22
